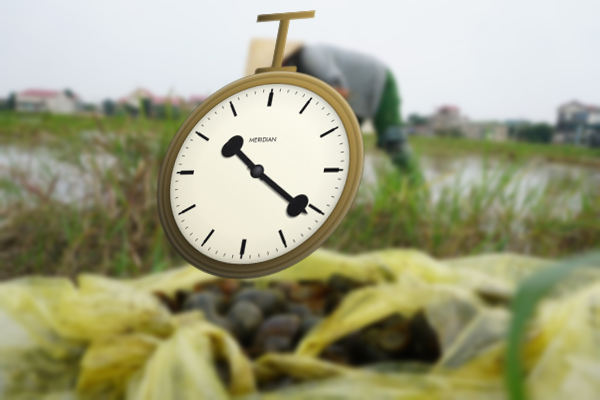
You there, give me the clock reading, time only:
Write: 10:21
